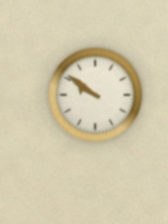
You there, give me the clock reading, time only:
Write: 9:51
